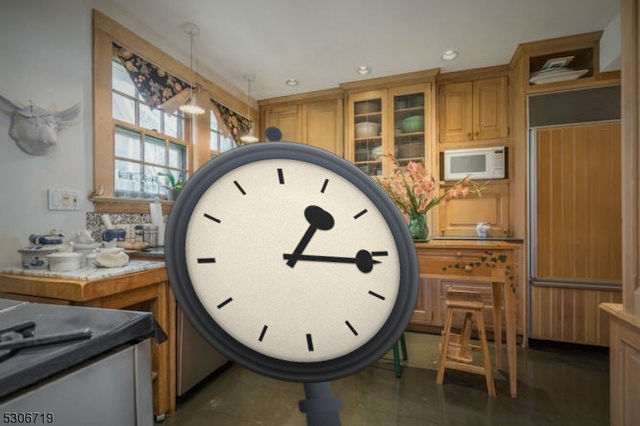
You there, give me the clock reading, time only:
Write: 1:16
